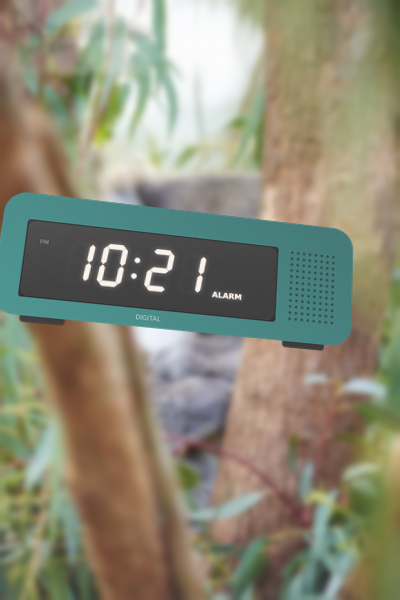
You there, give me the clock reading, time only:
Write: 10:21
